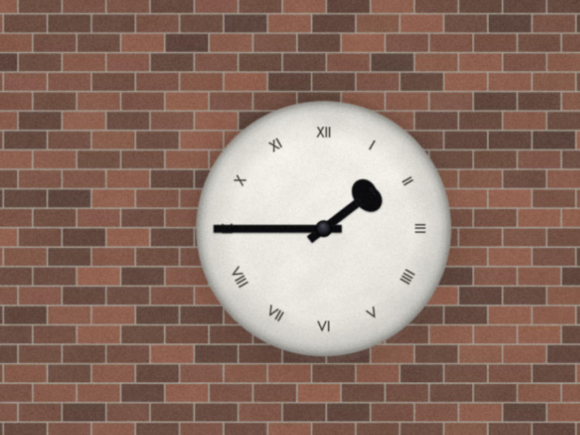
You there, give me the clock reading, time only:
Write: 1:45
